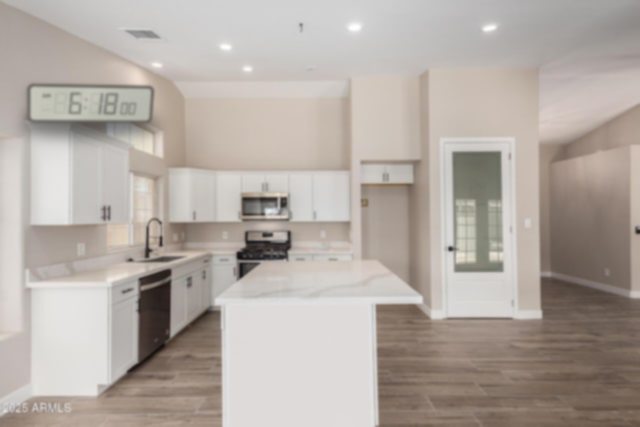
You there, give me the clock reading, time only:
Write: 6:18
